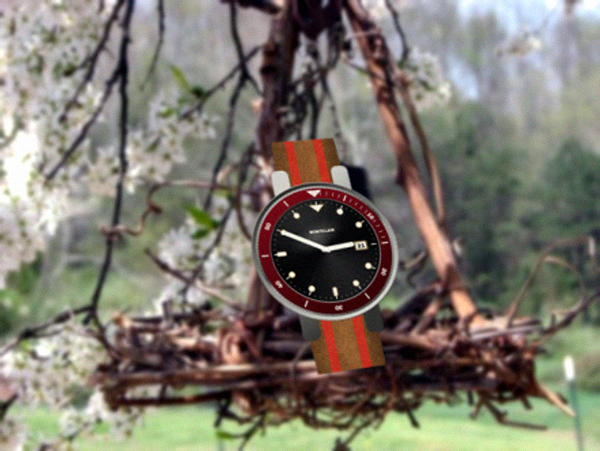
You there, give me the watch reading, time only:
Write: 2:50
